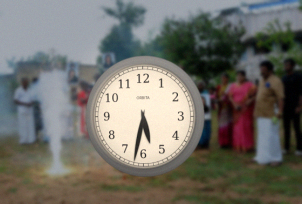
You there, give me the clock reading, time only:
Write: 5:32
